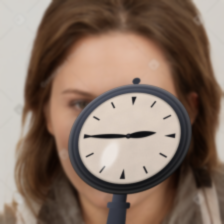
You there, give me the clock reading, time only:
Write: 2:45
